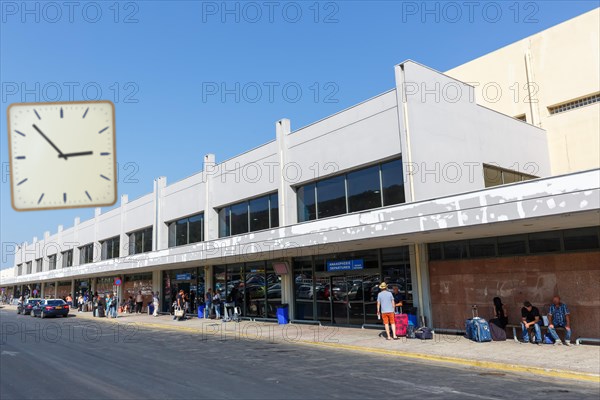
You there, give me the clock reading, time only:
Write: 2:53
